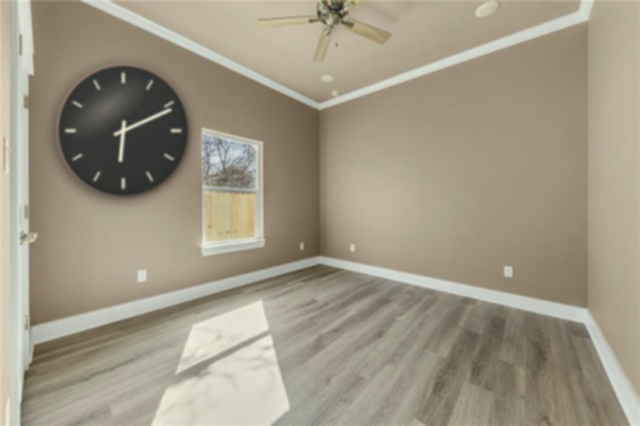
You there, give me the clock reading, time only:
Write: 6:11
